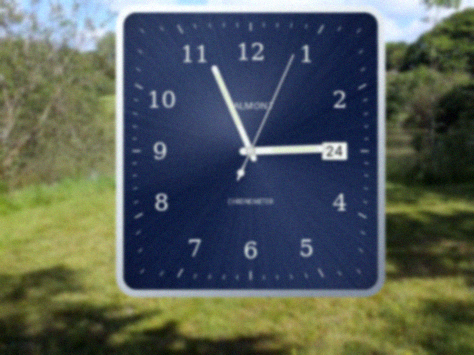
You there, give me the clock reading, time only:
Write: 2:56:04
